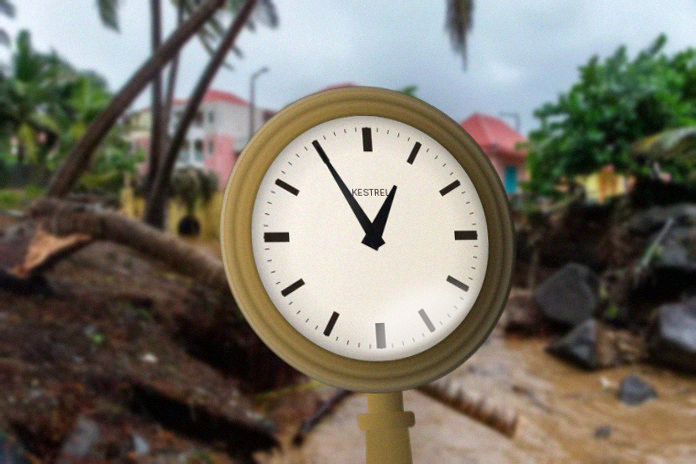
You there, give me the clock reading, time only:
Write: 12:55
